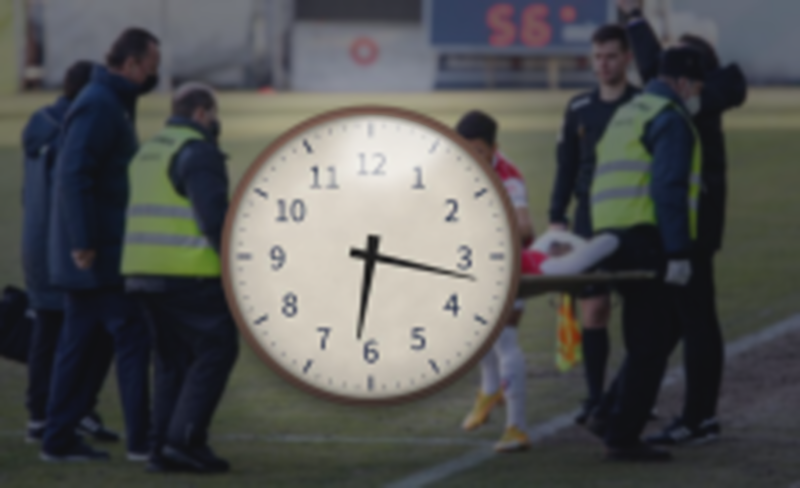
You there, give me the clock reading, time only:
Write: 6:17
